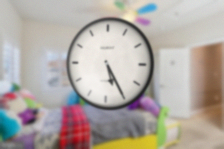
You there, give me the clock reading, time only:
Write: 5:25
